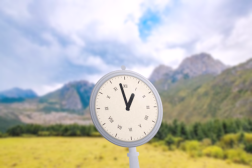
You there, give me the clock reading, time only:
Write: 12:58
